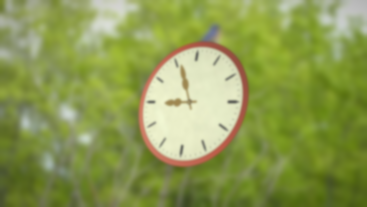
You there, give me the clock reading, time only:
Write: 8:56
